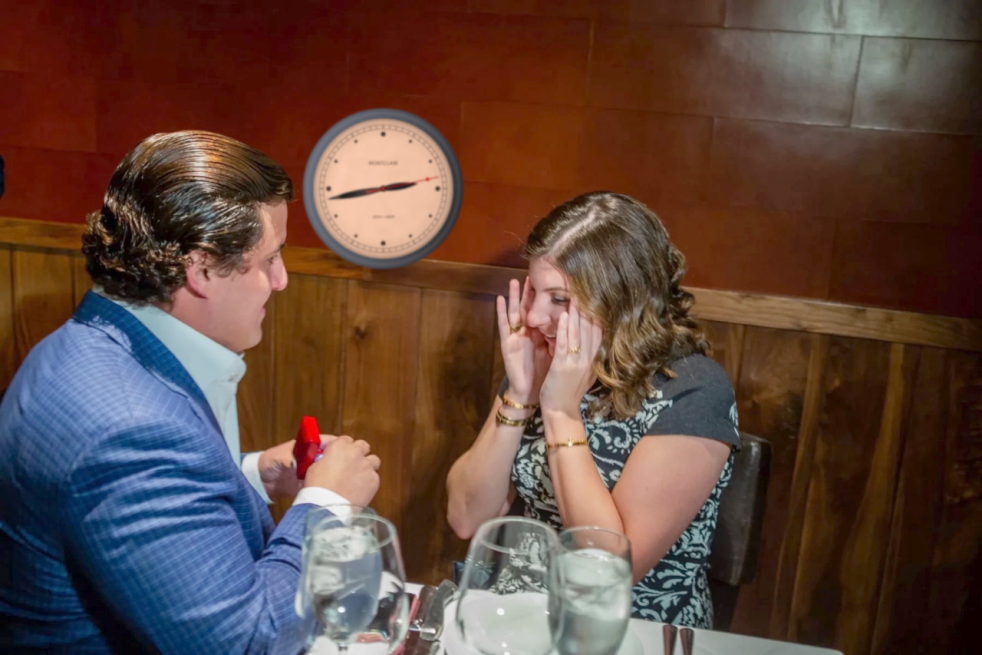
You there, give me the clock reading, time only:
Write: 2:43:13
